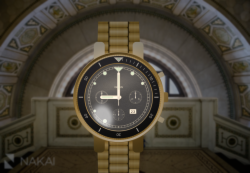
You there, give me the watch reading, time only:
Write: 9:00
